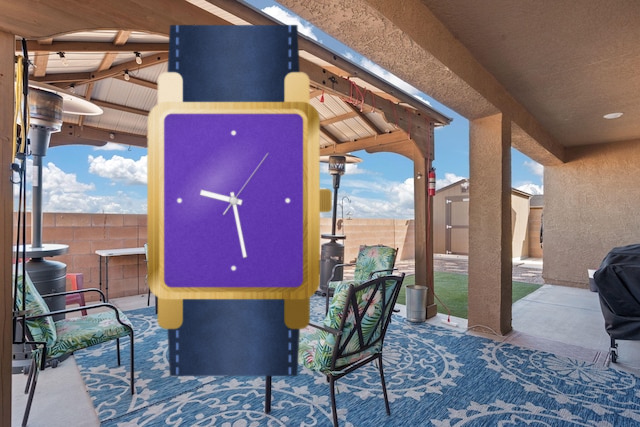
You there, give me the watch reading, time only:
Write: 9:28:06
